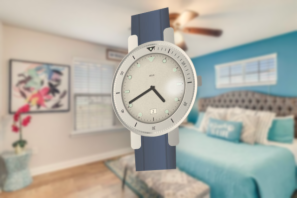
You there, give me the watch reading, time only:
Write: 4:41
